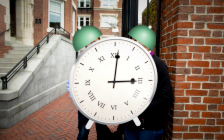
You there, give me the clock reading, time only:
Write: 3:01
